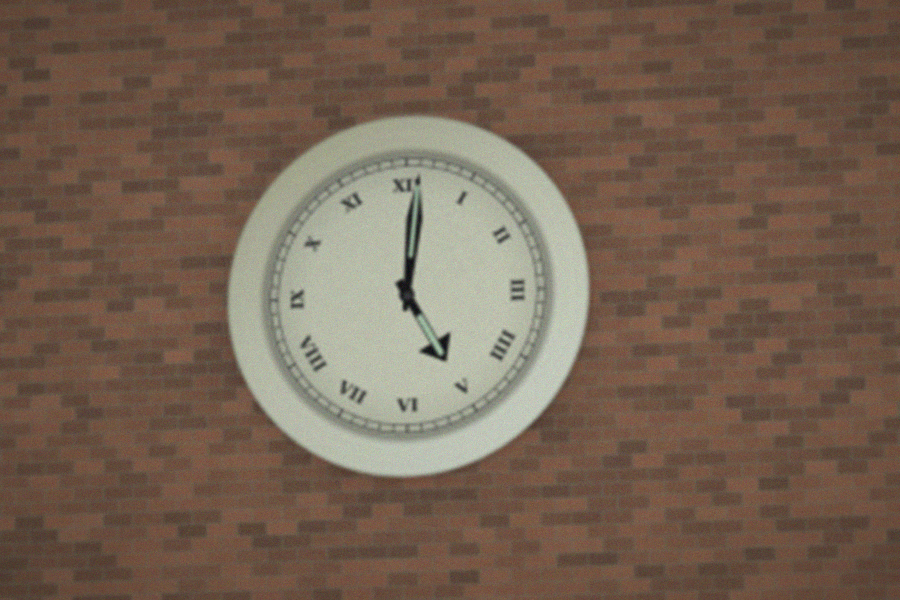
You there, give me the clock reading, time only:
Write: 5:01
